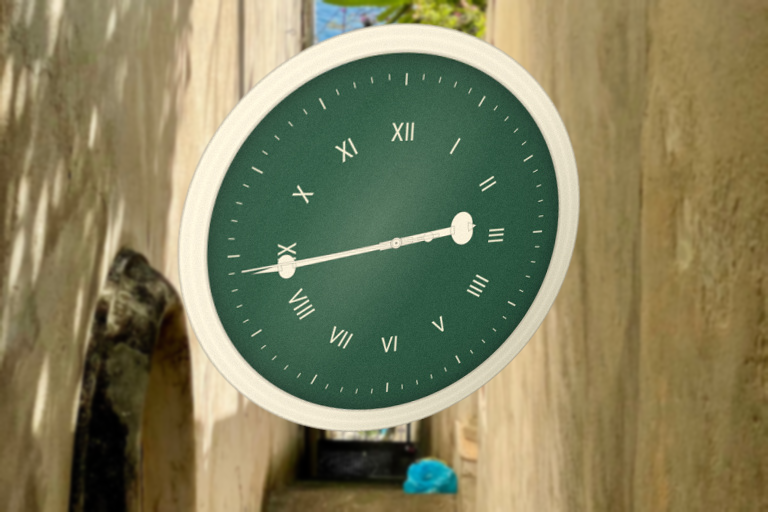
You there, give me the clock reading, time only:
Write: 2:43:44
